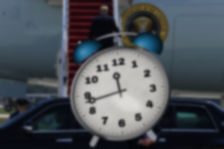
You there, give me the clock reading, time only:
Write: 11:43
